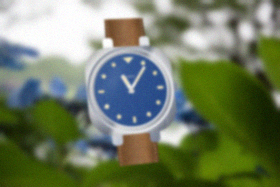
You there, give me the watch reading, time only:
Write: 11:06
